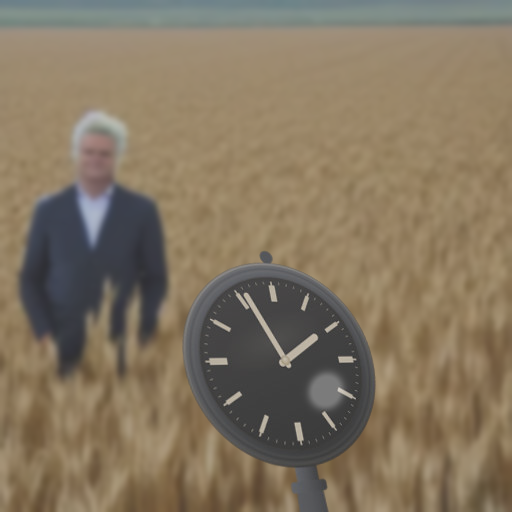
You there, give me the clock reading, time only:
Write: 1:56
